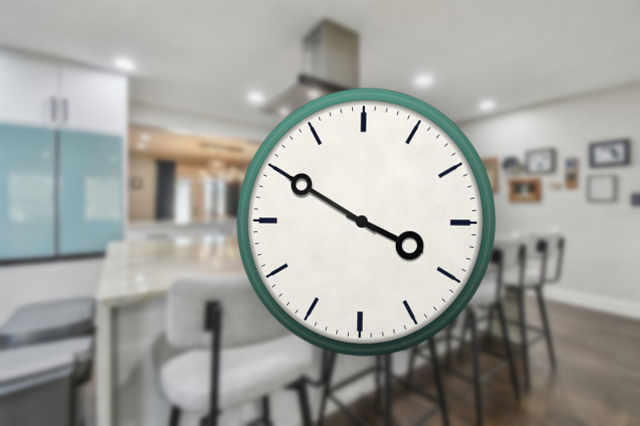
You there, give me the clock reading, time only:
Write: 3:50
